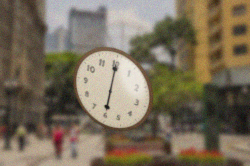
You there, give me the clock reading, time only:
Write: 6:00
